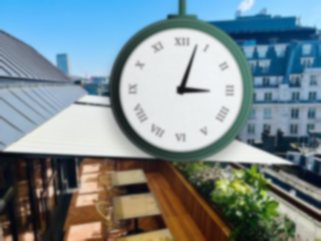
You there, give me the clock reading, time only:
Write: 3:03
